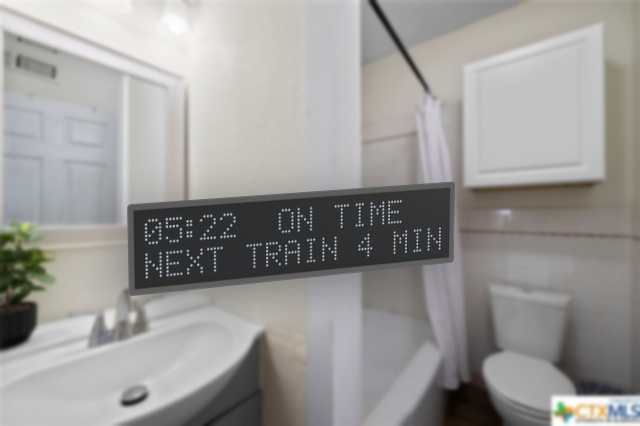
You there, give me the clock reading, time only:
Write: 5:22
